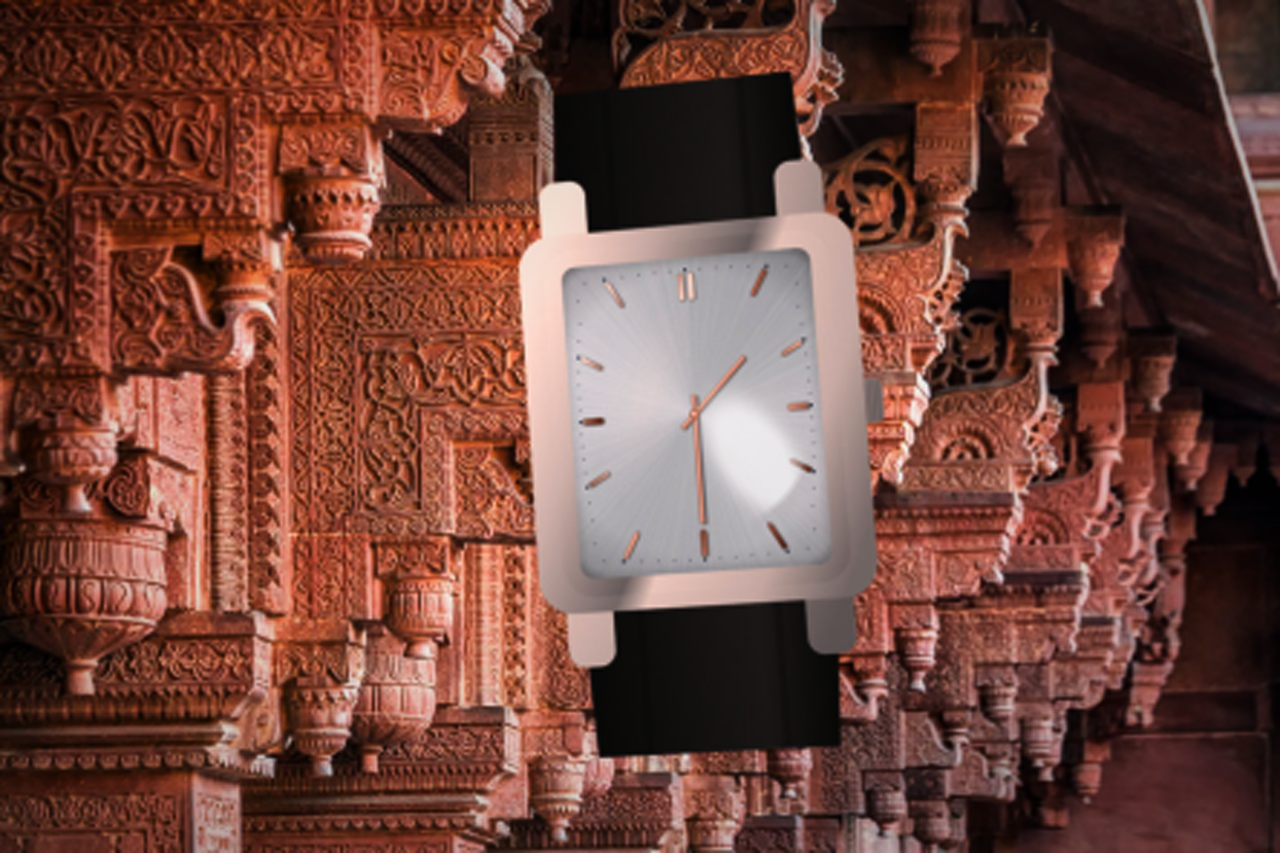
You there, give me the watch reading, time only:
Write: 1:30
